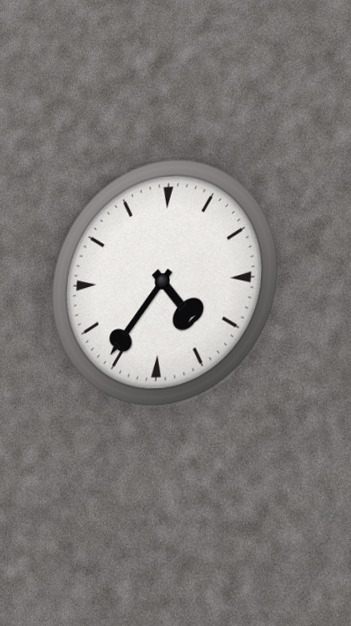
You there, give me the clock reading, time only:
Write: 4:36
